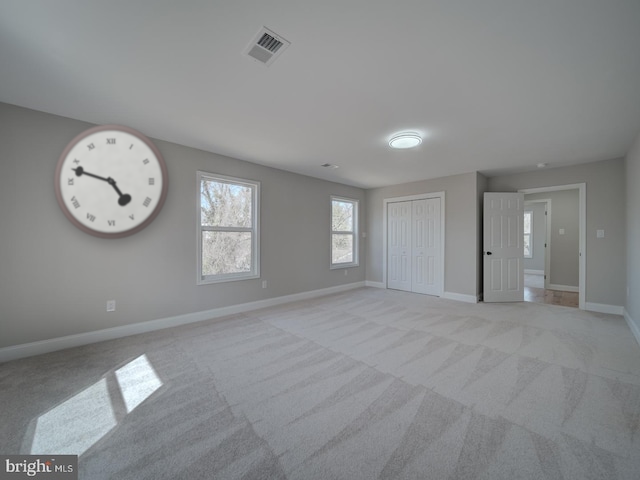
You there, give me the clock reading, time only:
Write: 4:48
